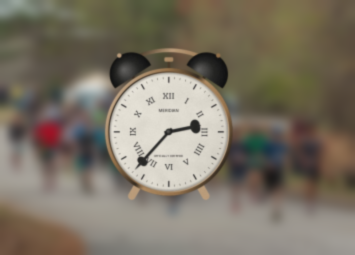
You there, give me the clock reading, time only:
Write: 2:37
